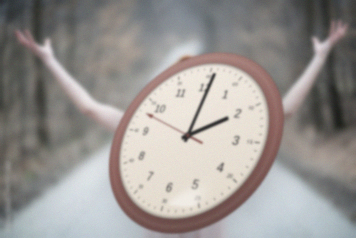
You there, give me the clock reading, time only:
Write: 2:00:48
